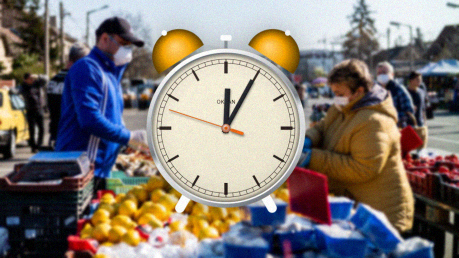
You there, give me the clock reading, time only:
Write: 12:04:48
